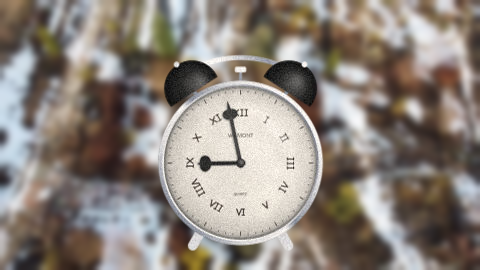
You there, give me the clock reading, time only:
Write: 8:58
